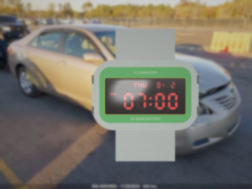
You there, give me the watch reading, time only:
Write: 7:00
